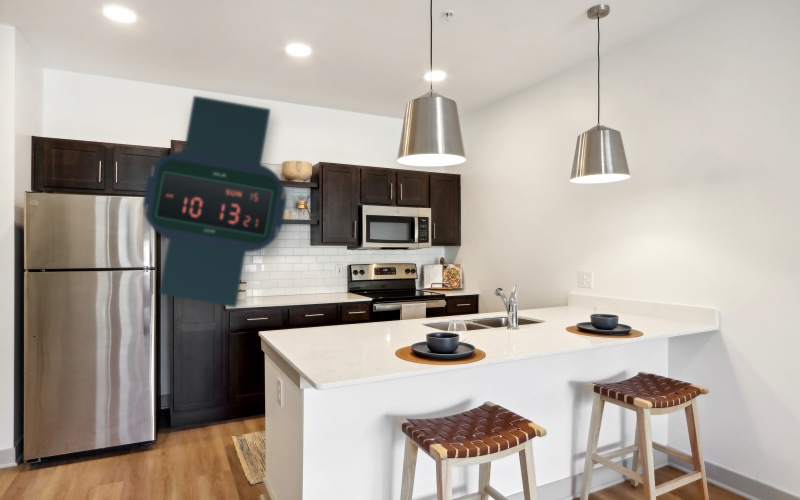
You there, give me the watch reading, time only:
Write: 10:13
